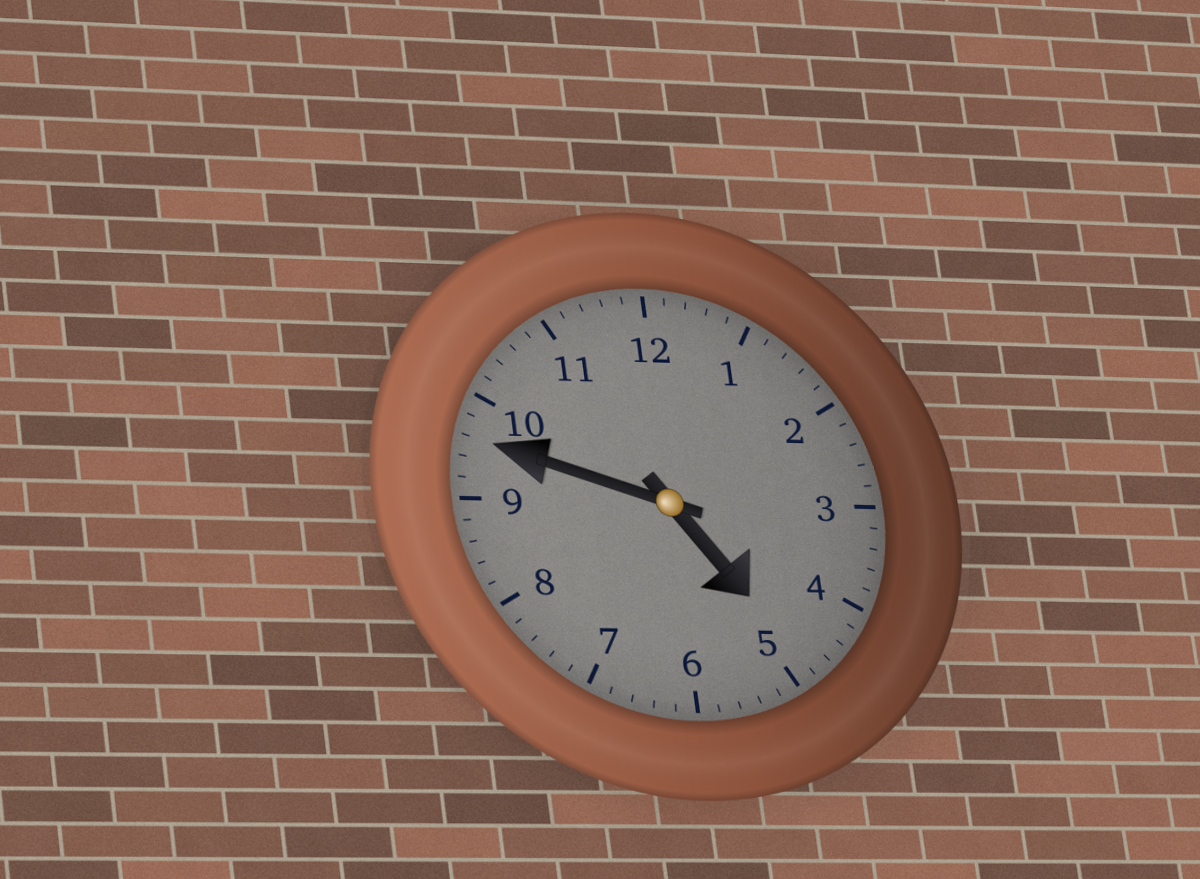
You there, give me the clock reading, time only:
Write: 4:48
